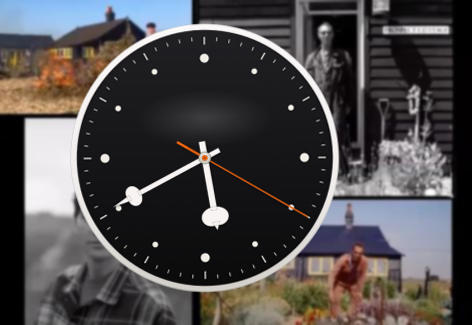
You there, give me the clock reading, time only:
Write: 5:40:20
